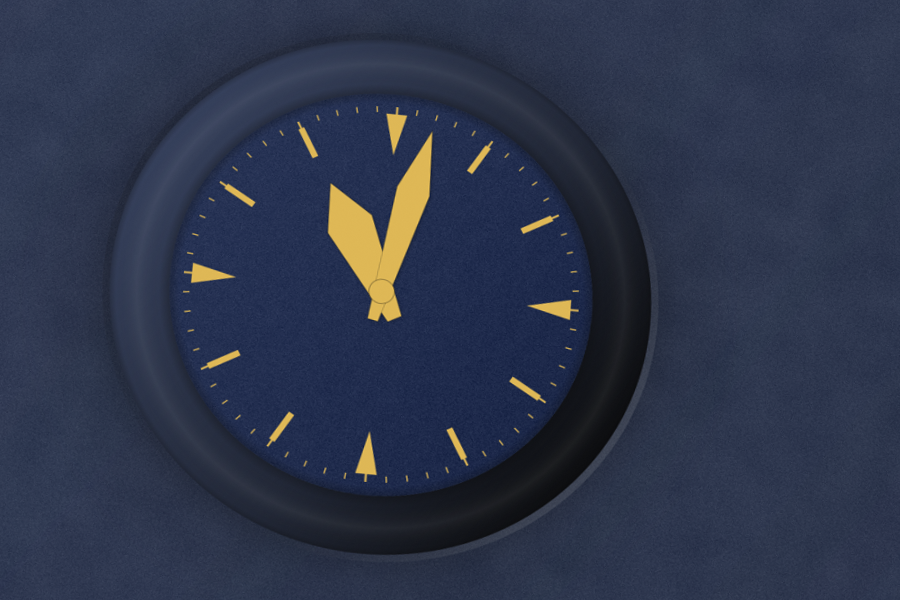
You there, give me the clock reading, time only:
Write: 11:02
